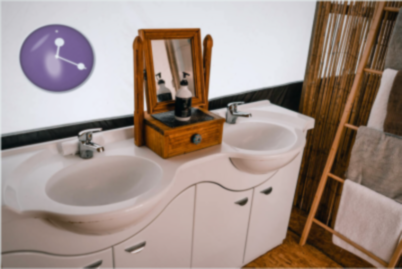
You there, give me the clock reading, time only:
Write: 12:19
